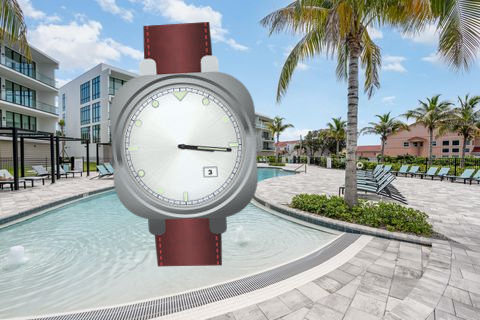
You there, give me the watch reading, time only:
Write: 3:16
